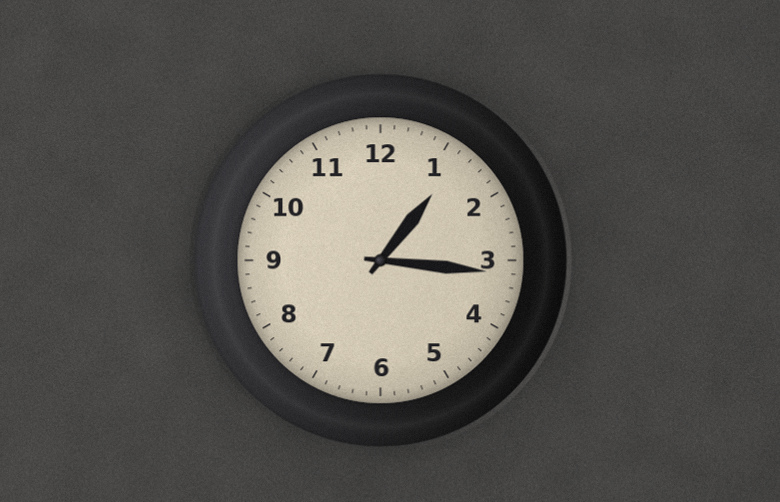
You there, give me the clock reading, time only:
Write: 1:16
